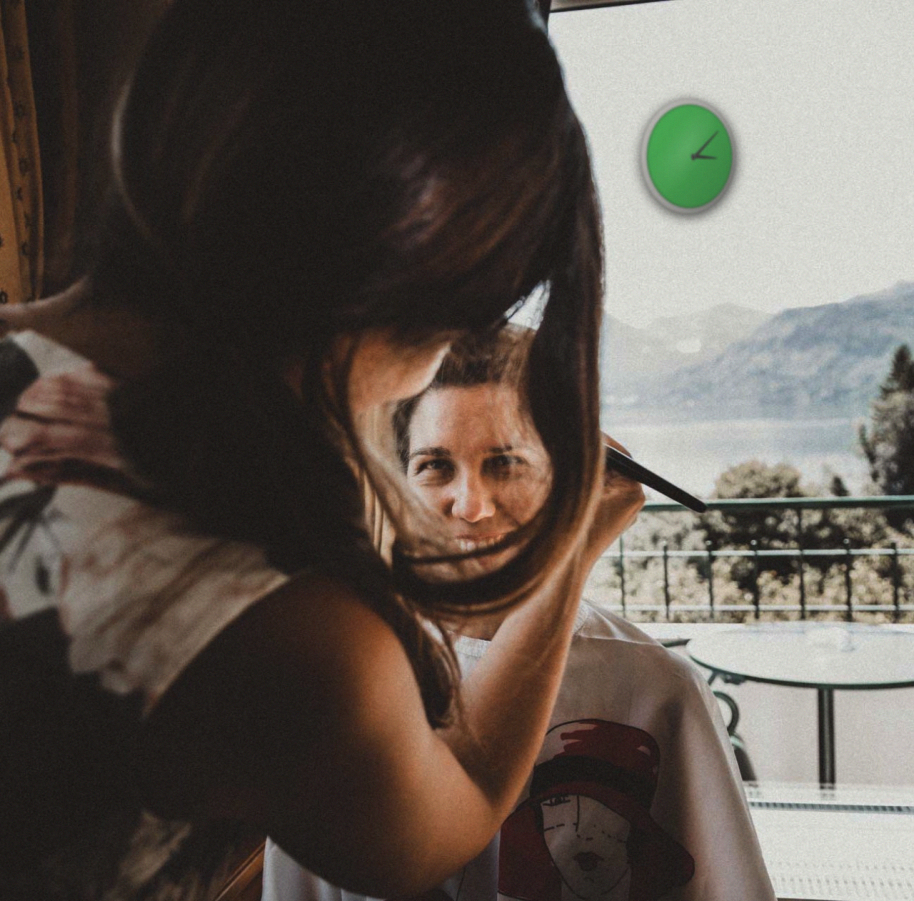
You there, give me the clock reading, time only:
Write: 3:08
